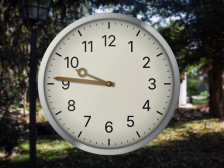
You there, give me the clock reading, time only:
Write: 9:46
